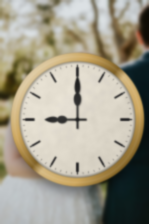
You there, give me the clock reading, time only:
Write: 9:00
